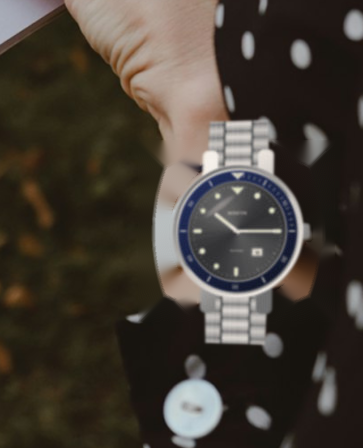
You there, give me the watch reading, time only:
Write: 10:15
